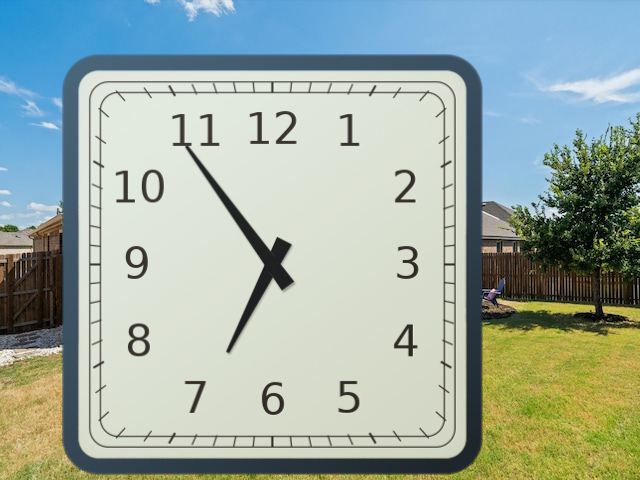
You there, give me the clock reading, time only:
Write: 6:54
